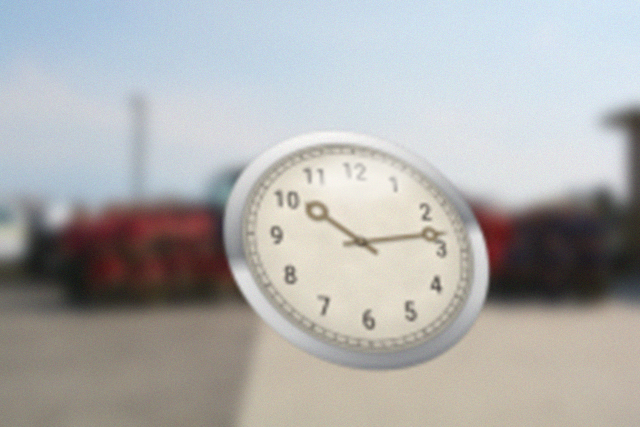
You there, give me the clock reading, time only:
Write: 10:13
